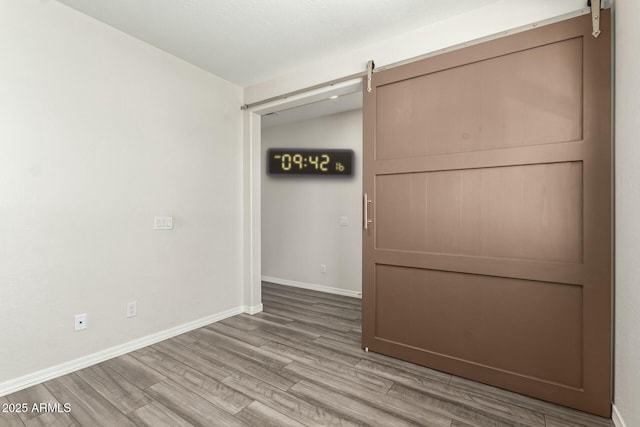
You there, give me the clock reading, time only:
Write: 9:42
